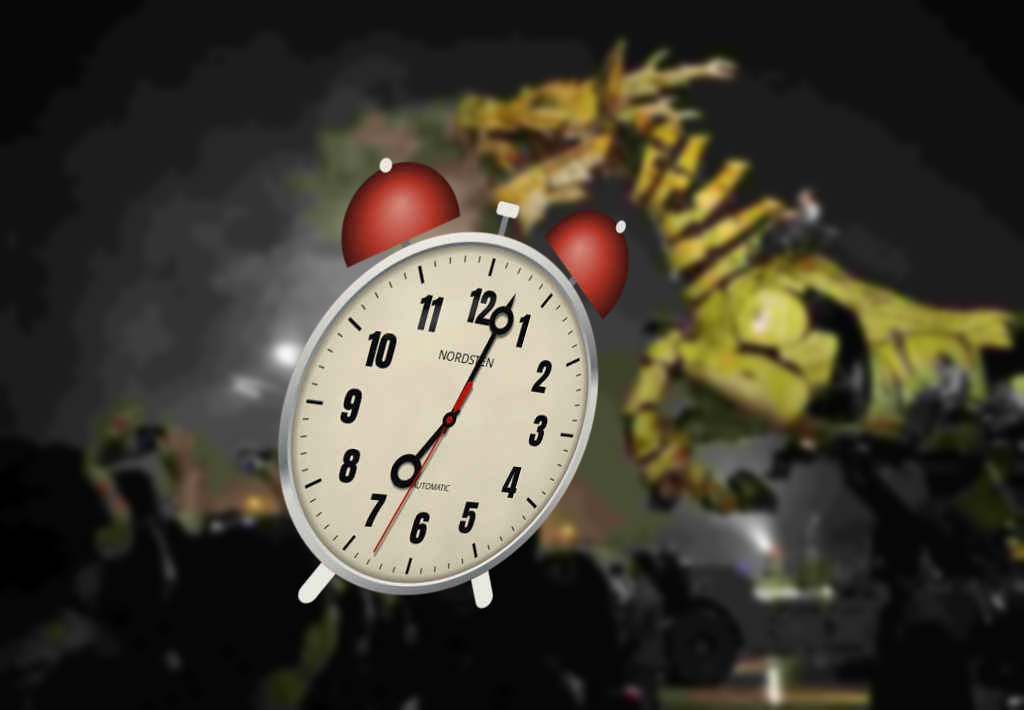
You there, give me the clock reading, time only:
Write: 7:02:33
